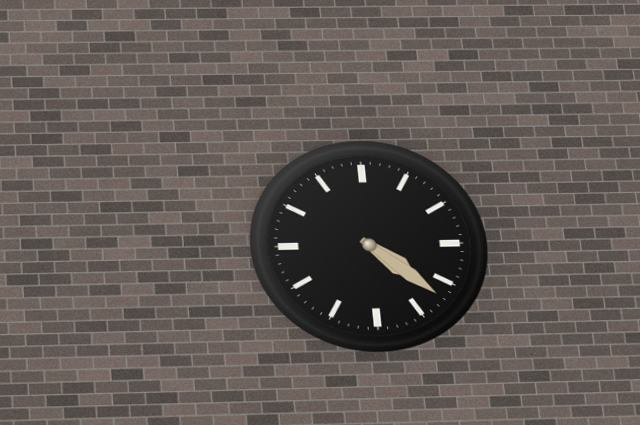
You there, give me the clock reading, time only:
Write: 4:22
